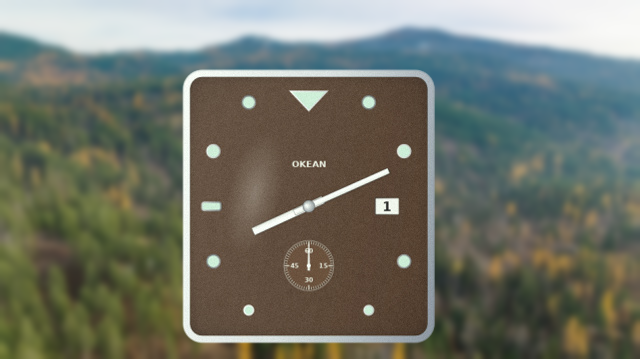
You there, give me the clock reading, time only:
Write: 8:11
